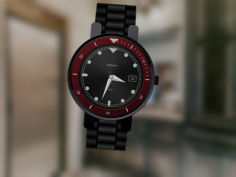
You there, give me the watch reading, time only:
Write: 3:33
